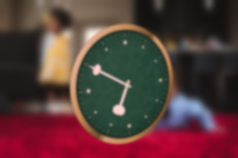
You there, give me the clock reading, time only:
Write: 6:50
